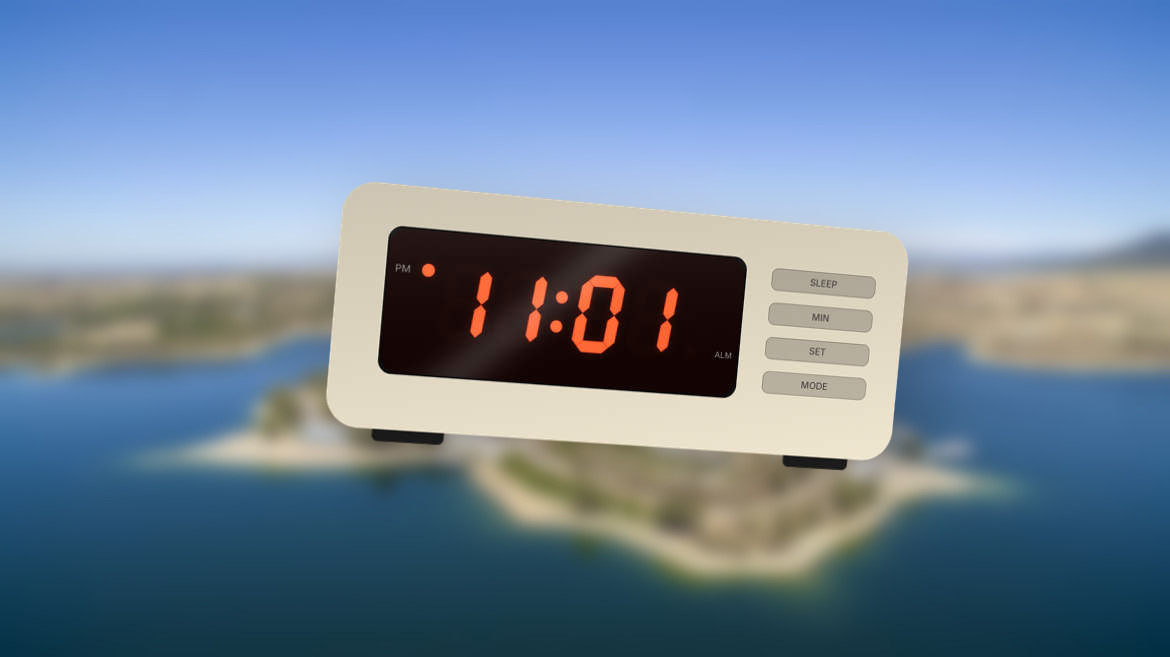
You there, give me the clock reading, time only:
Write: 11:01
